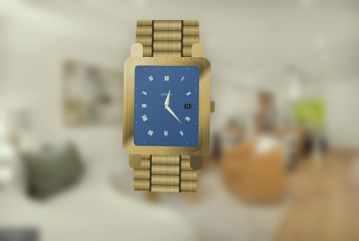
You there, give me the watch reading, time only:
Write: 12:23
